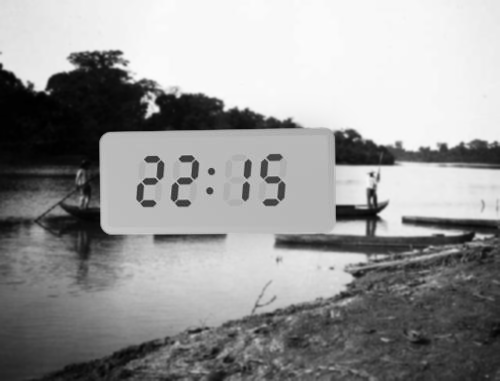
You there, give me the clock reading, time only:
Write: 22:15
